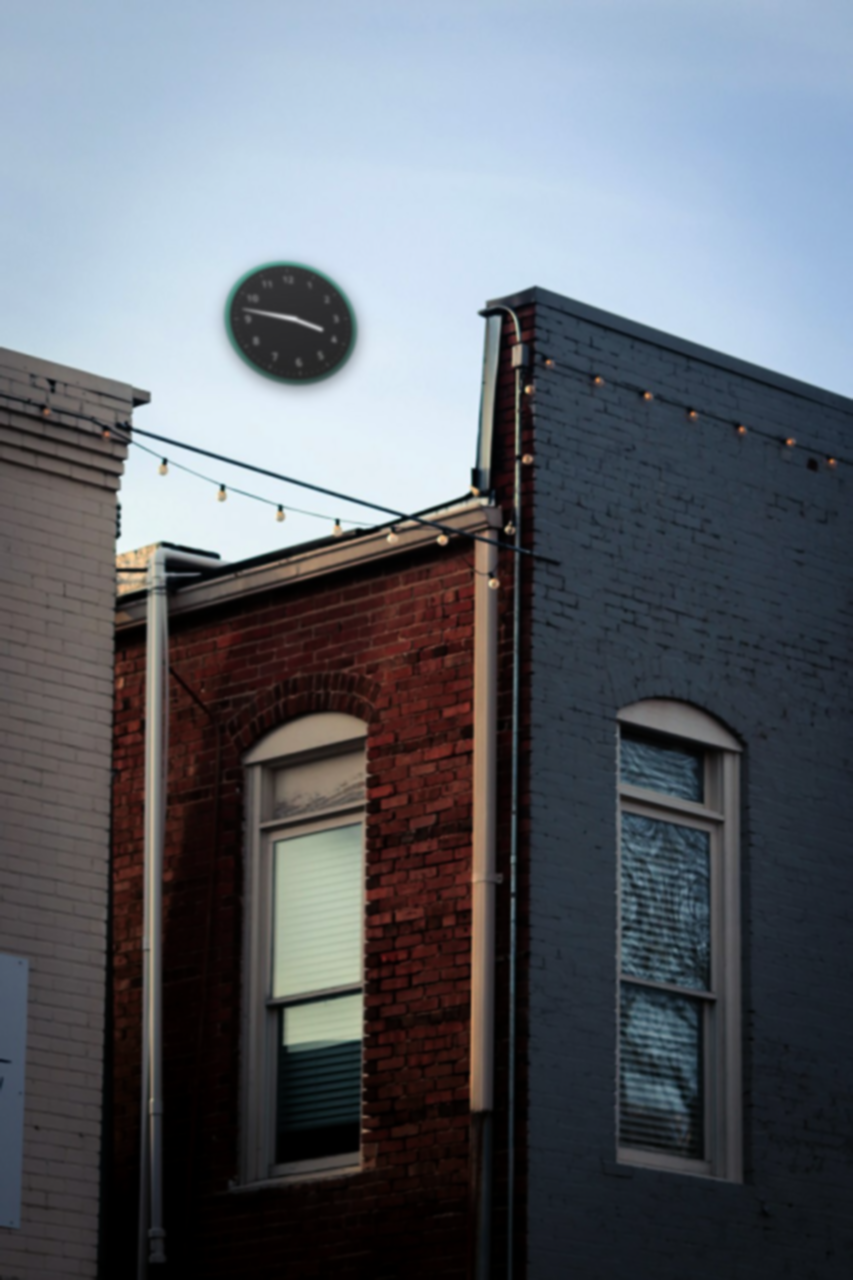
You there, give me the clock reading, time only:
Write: 3:47
